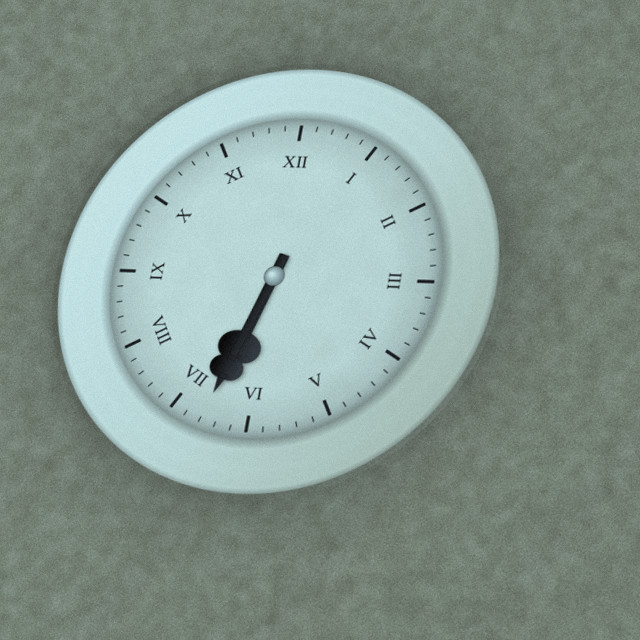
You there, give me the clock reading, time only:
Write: 6:33
